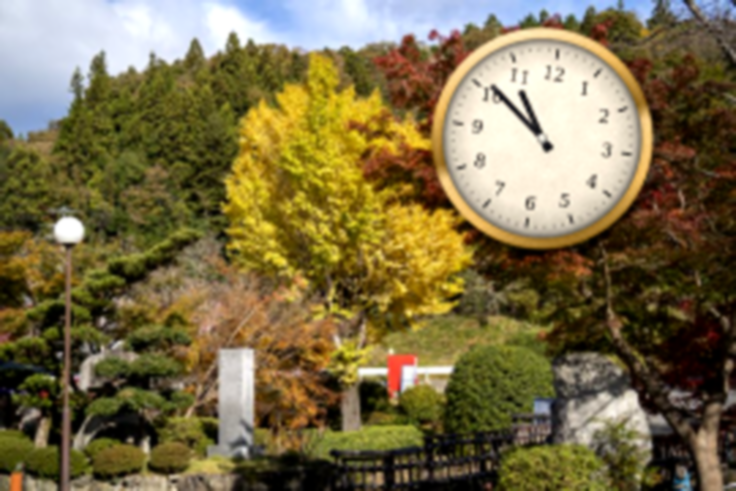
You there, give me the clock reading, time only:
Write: 10:51
